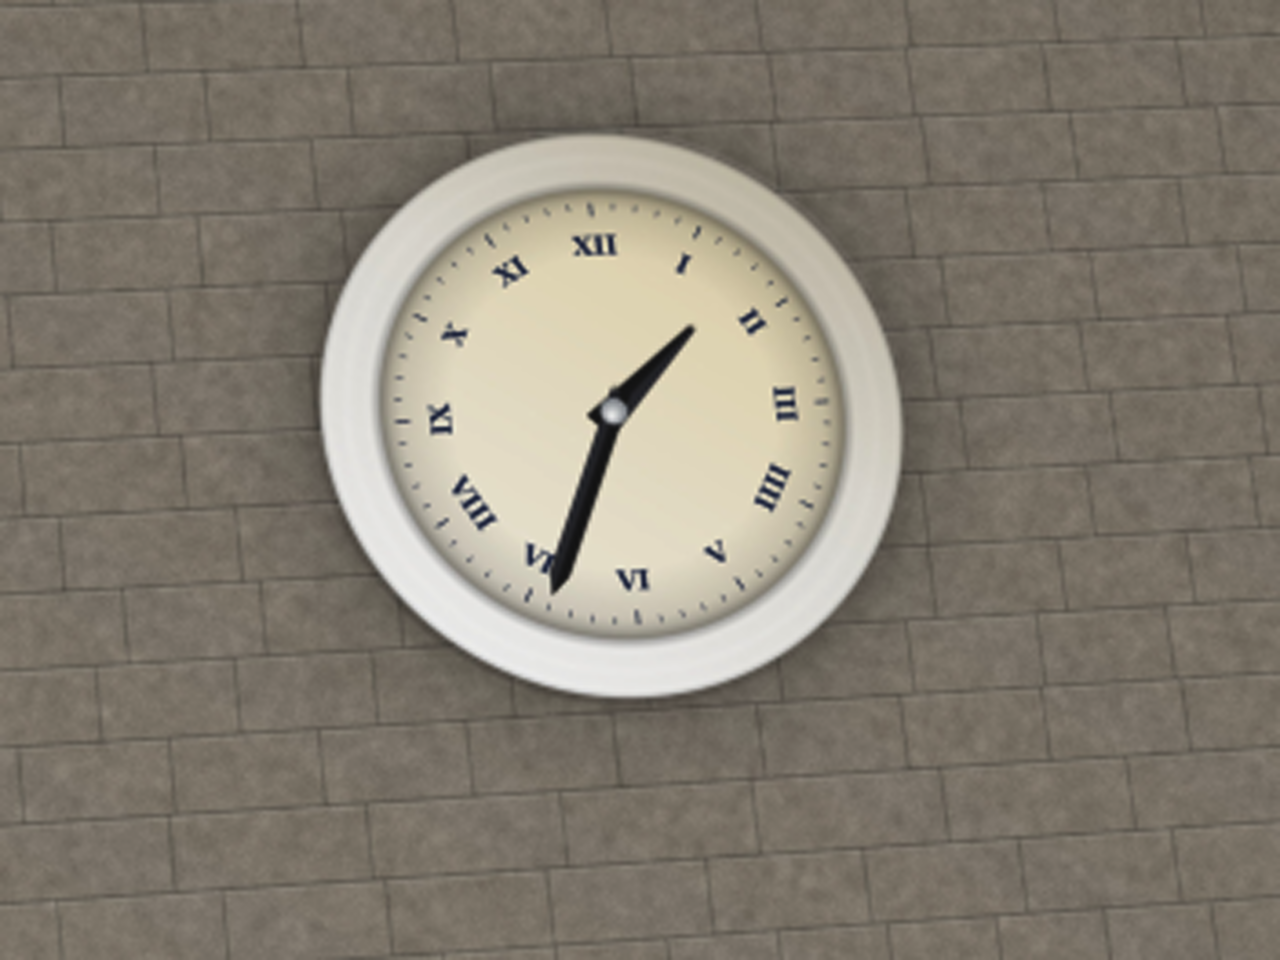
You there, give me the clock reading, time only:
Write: 1:34
